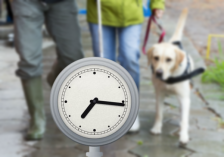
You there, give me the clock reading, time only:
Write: 7:16
